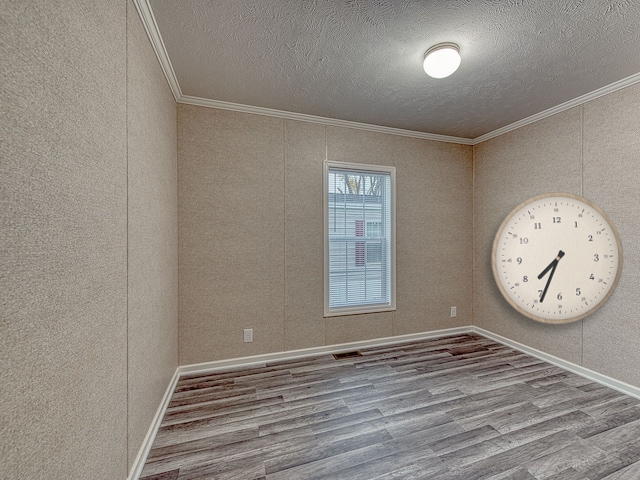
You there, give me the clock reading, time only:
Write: 7:34
